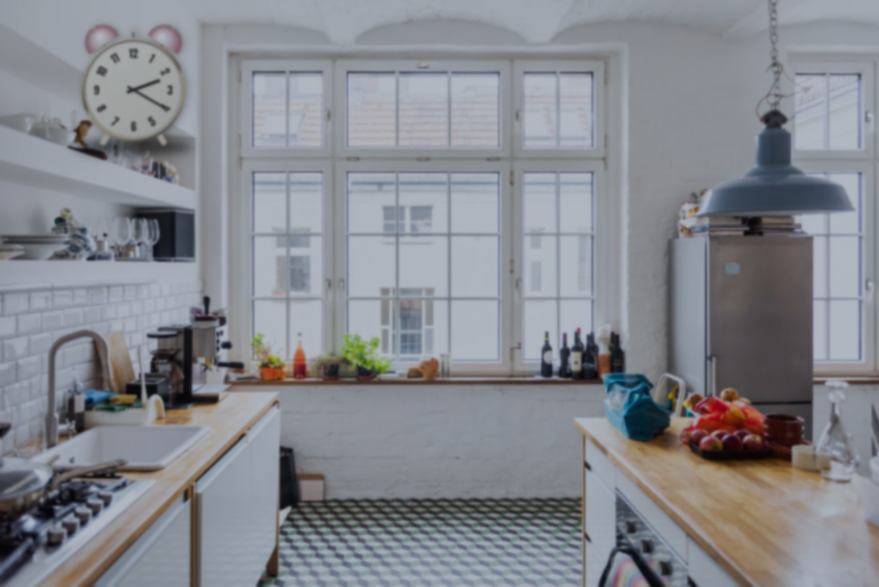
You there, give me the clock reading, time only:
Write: 2:20
